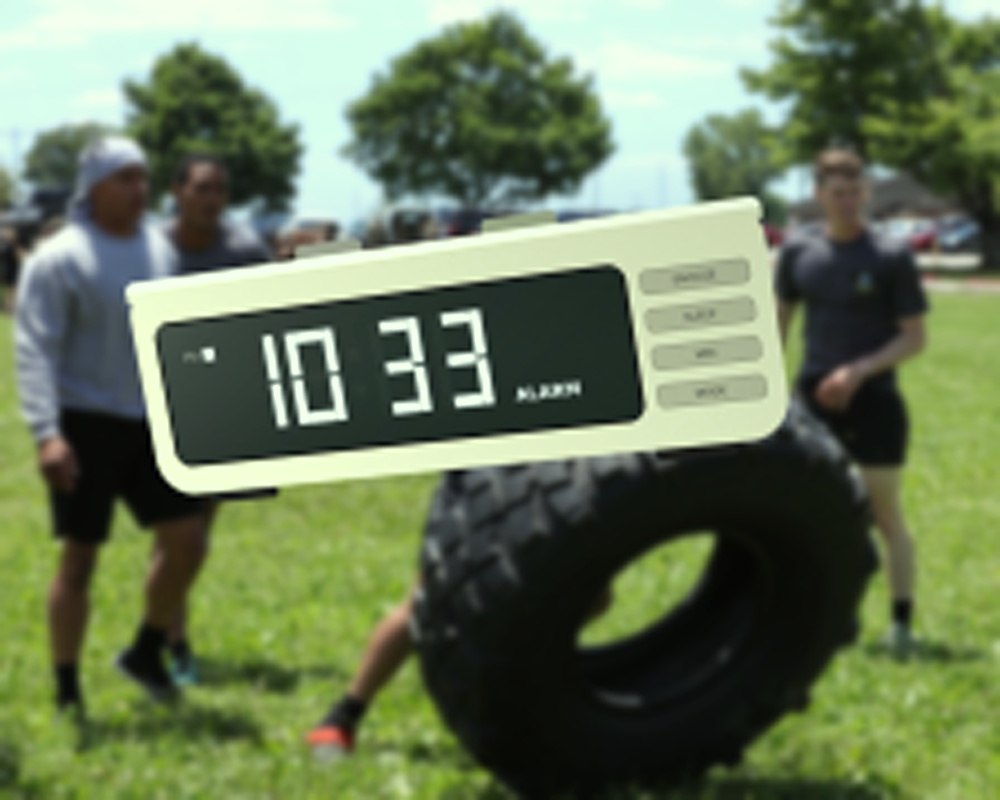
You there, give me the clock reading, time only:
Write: 10:33
